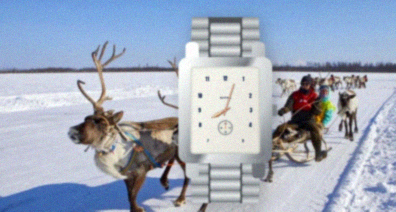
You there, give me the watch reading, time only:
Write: 8:03
